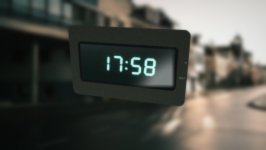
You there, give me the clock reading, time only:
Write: 17:58
